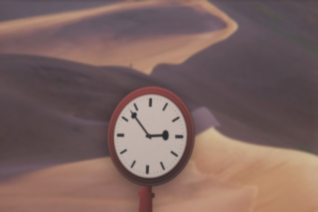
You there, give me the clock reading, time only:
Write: 2:53
